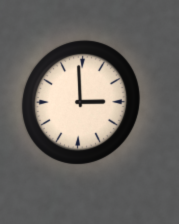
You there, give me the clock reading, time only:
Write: 2:59
